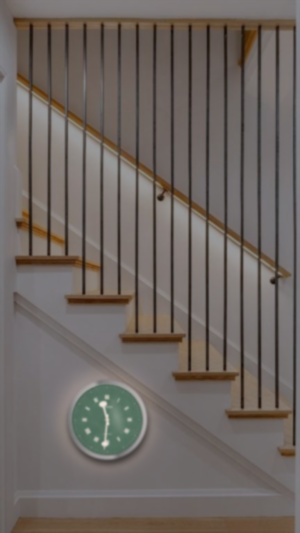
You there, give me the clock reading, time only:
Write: 11:31
